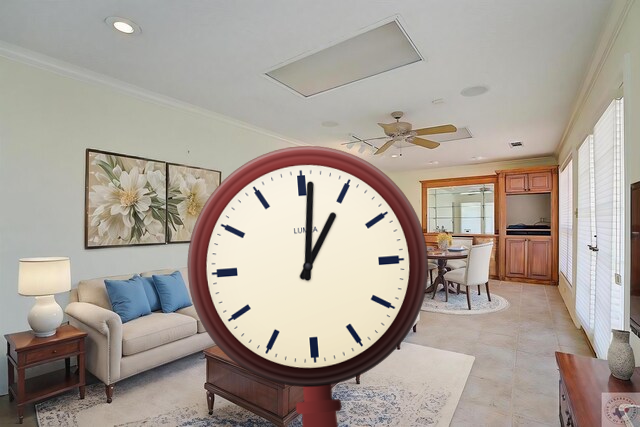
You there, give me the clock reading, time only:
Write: 1:01
